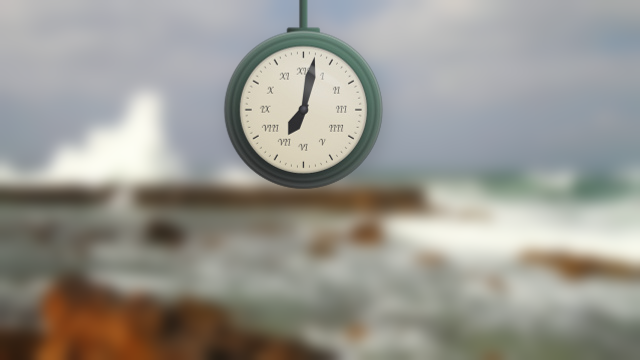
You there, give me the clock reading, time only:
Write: 7:02
